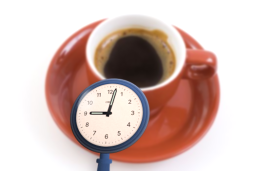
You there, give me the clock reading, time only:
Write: 9:02
